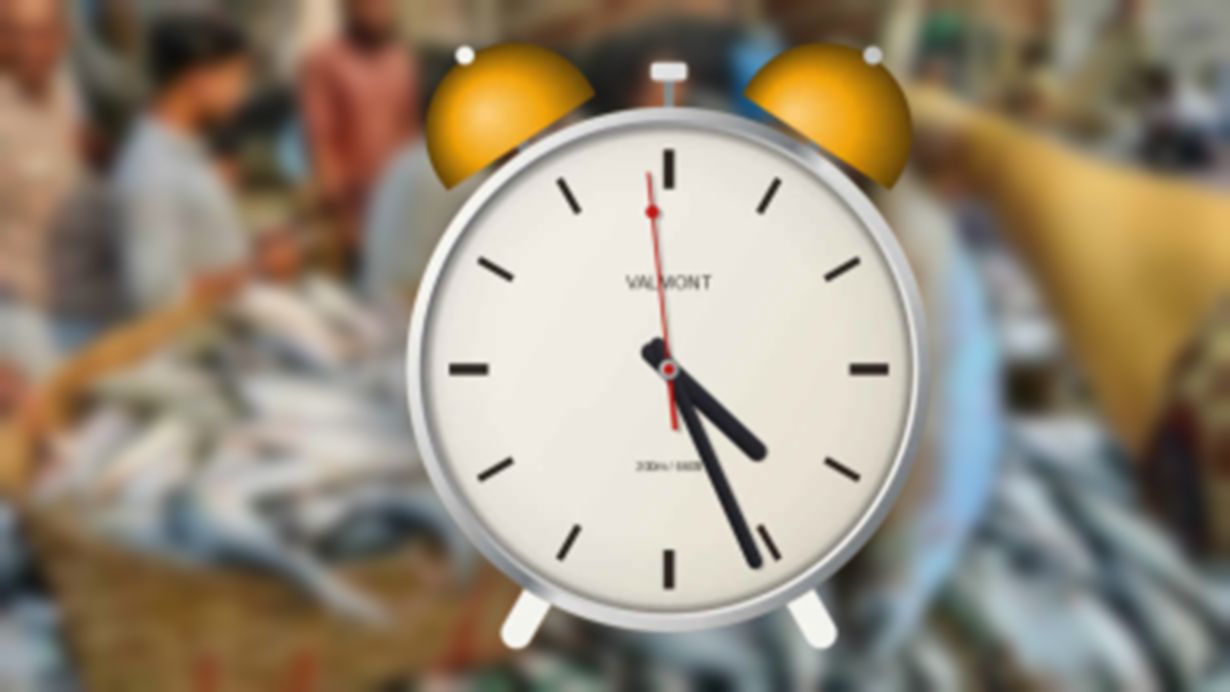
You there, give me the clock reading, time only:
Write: 4:25:59
